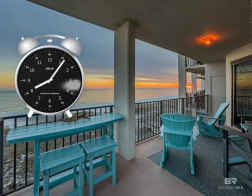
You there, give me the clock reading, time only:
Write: 8:06
